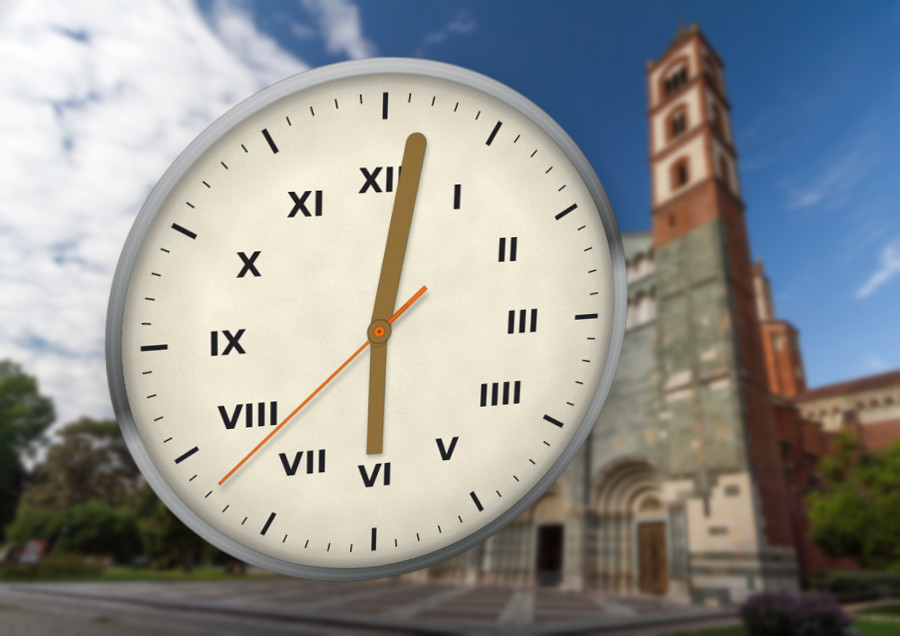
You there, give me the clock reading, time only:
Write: 6:01:38
